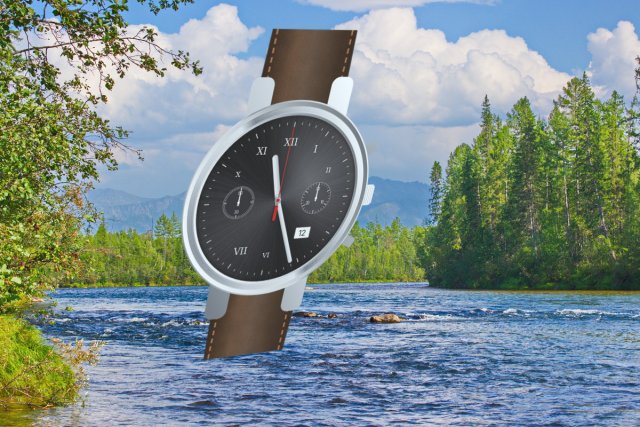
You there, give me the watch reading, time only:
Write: 11:26
